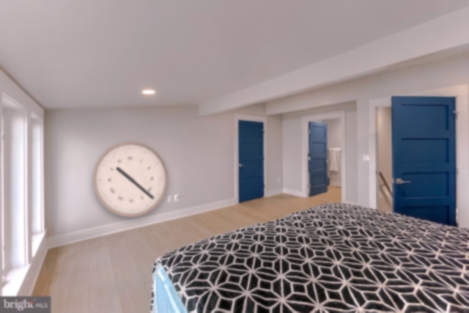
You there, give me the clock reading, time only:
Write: 10:22
